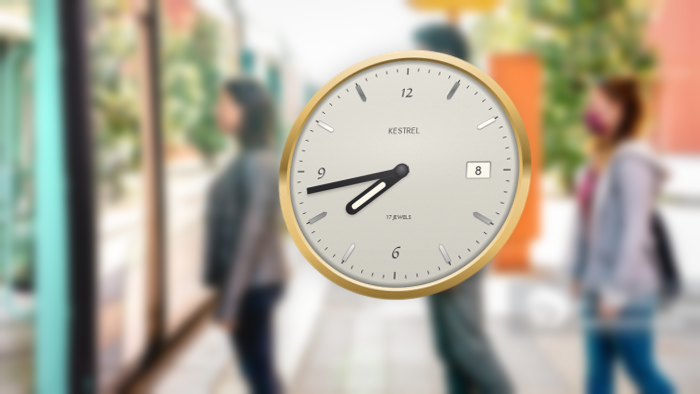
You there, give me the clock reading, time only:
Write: 7:43
